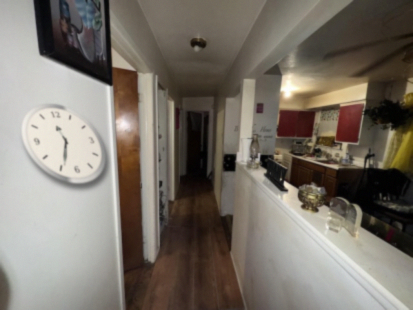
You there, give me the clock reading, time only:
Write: 11:34
